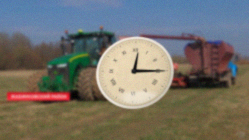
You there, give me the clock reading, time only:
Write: 12:15
